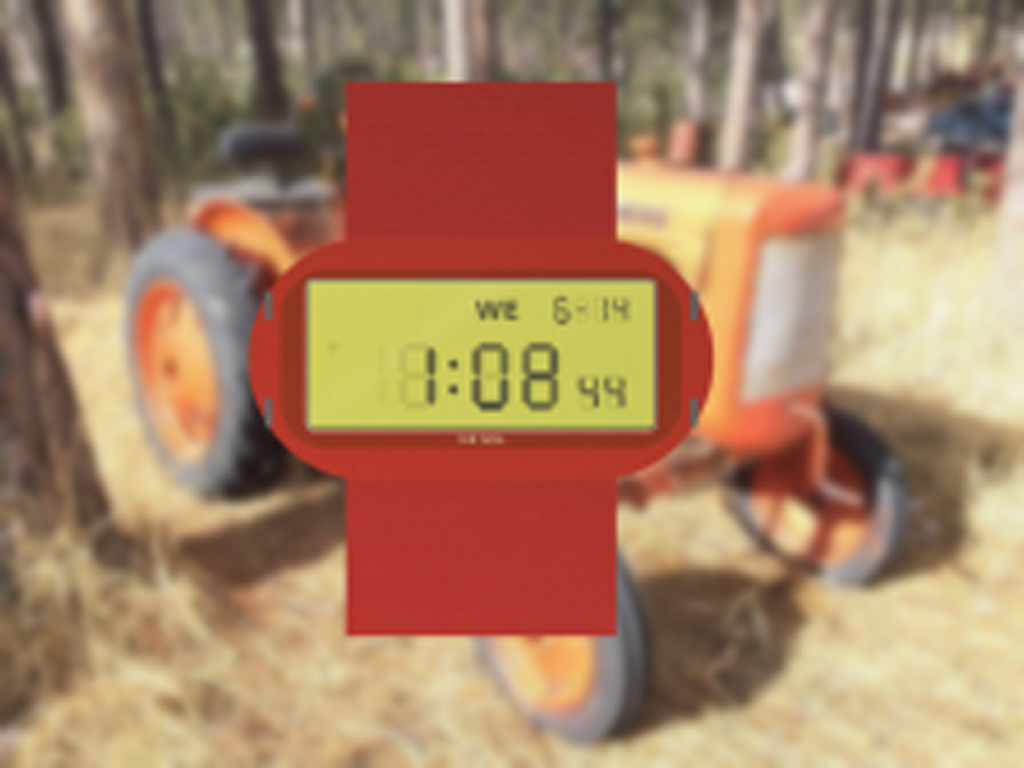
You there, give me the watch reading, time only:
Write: 1:08:44
